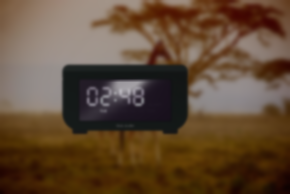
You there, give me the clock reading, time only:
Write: 2:48
